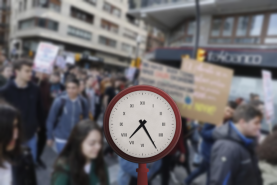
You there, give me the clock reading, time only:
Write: 7:25
